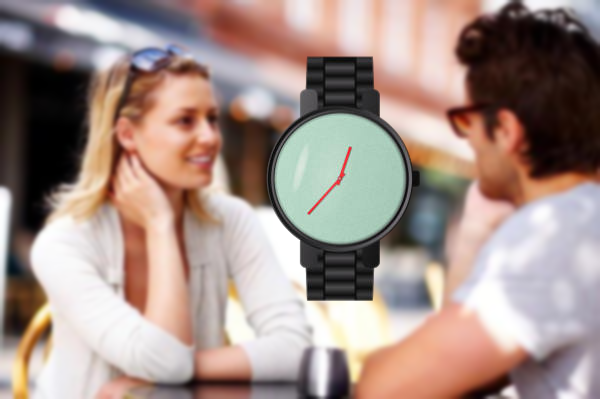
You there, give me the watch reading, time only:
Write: 12:37
